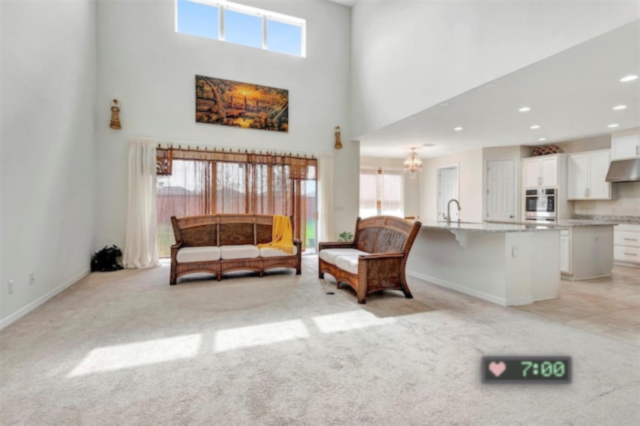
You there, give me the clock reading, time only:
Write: 7:00
